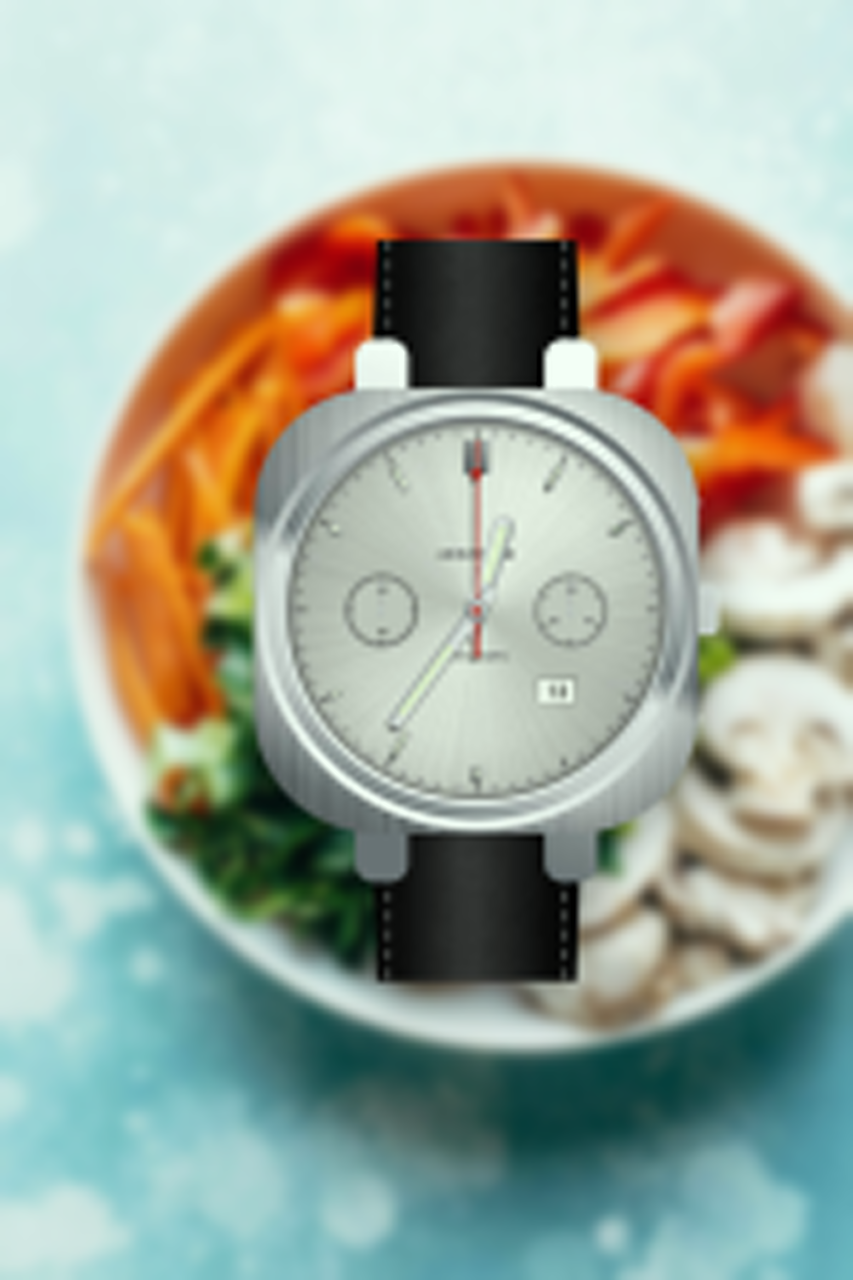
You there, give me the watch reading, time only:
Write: 12:36
